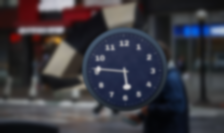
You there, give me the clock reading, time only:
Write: 5:46
